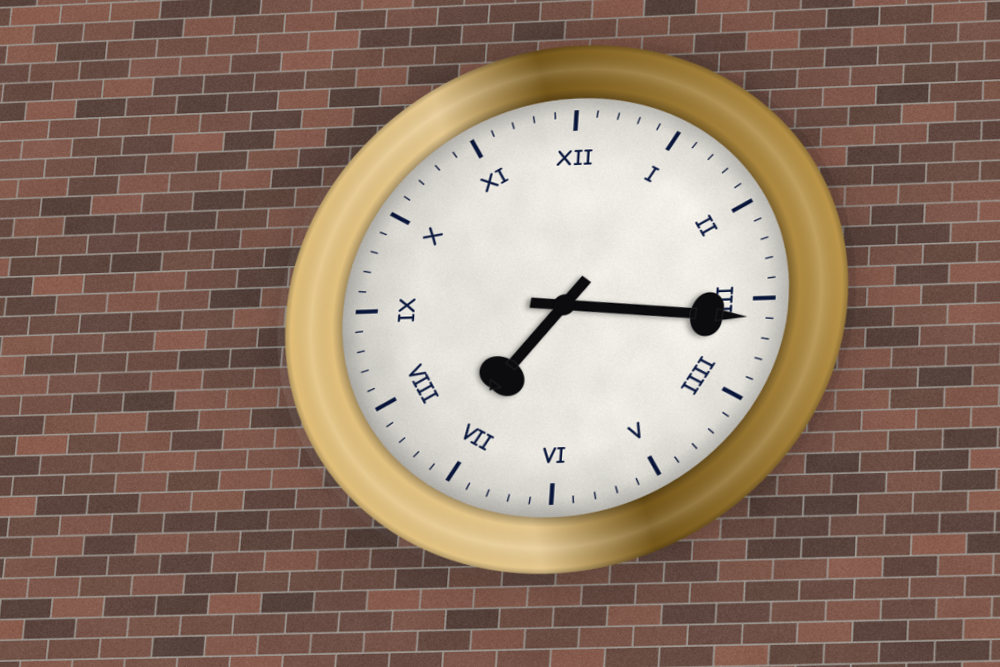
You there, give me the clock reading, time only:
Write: 7:16
